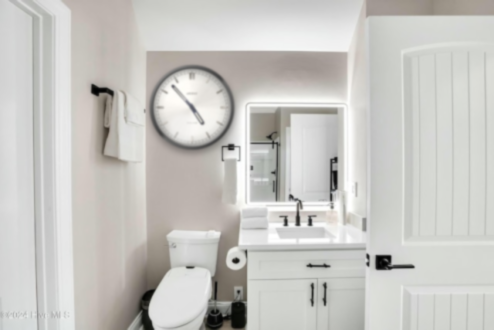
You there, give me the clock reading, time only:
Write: 4:53
